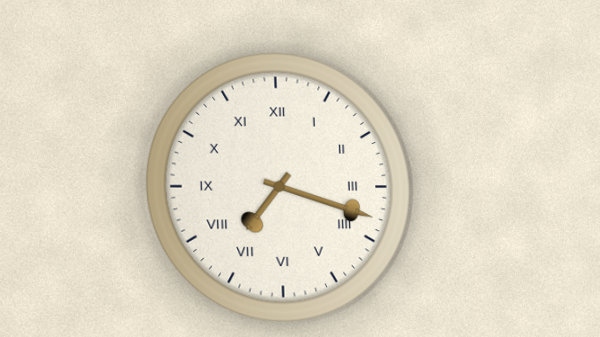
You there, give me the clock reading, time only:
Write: 7:18
